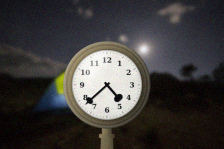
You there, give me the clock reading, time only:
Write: 4:38
